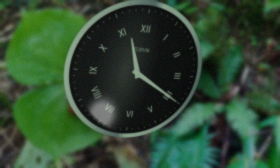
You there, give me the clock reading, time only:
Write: 11:20
